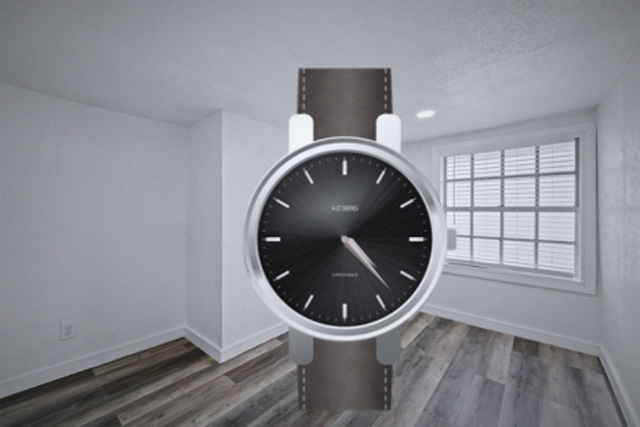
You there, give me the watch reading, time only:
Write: 4:23
